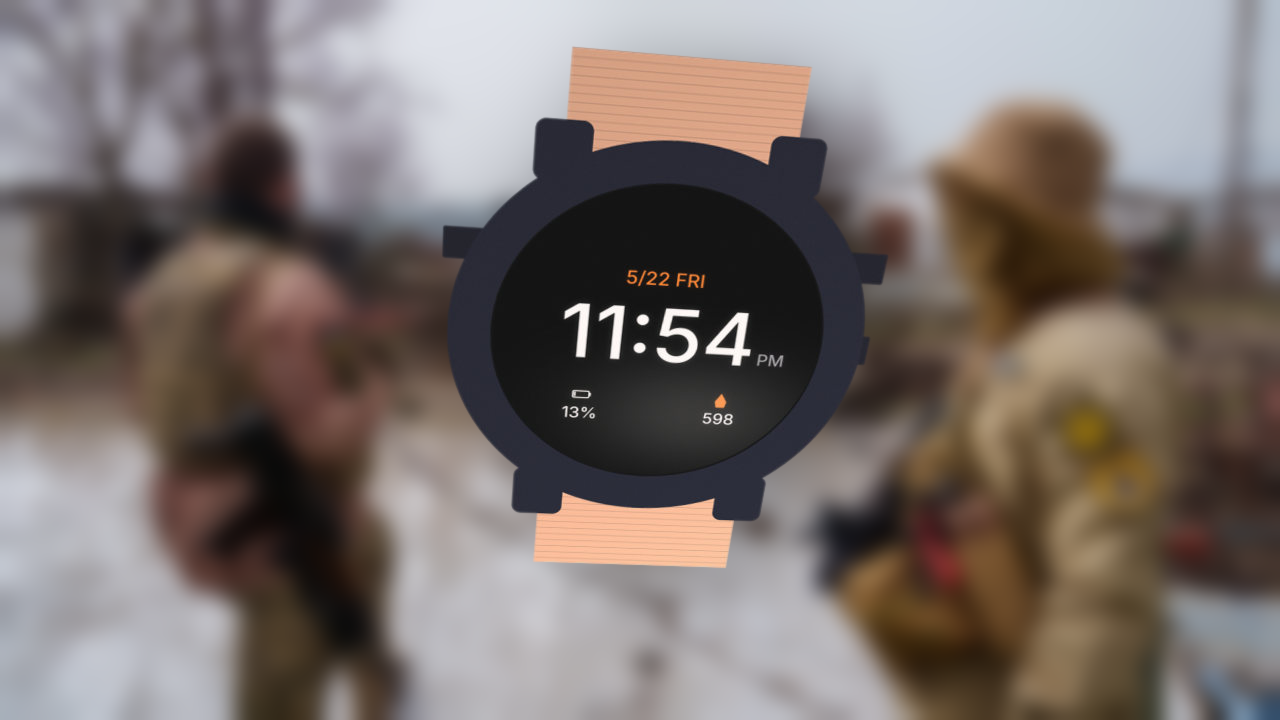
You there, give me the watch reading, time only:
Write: 11:54
